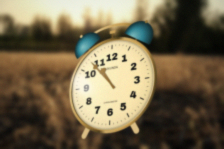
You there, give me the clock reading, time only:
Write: 10:53
